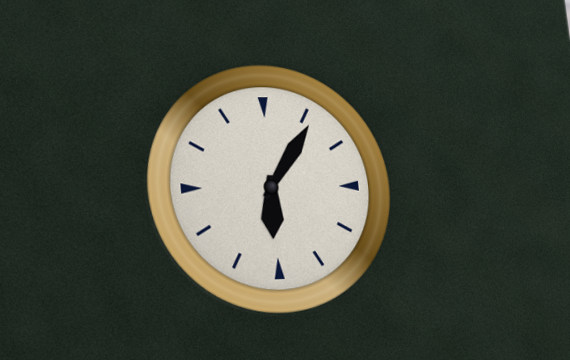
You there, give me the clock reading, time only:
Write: 6:06
